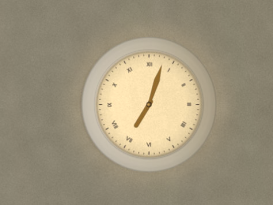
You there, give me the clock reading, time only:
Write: 7:03
